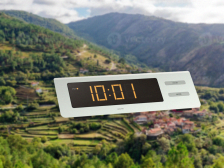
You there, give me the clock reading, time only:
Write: 10:01
